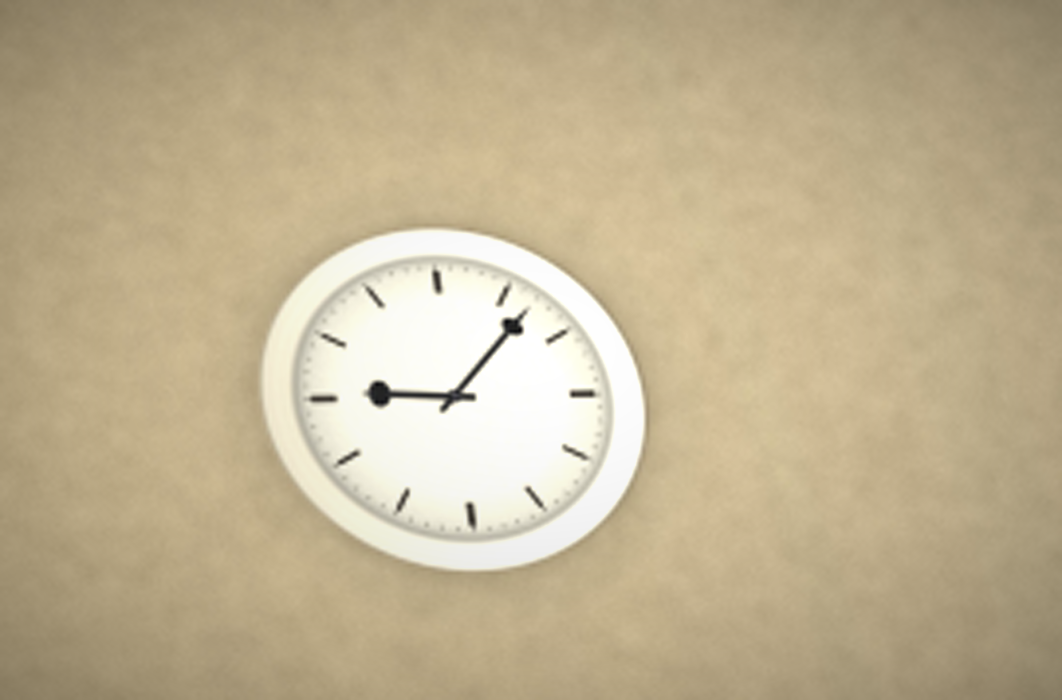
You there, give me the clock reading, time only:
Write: 9:07
